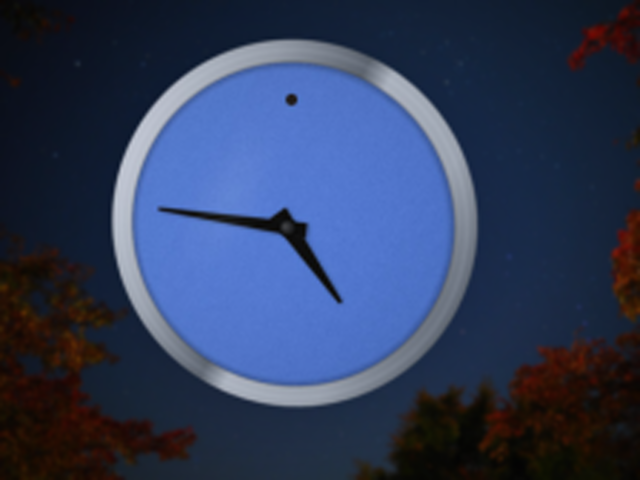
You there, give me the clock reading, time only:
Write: 4:46
